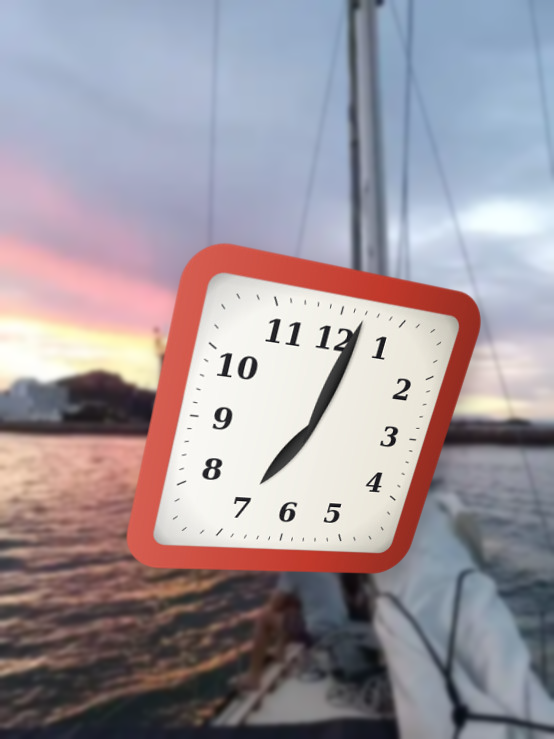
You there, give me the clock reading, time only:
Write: 7:02
